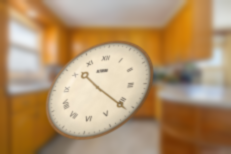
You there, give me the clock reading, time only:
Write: 10:21
